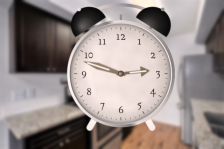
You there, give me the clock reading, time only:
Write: 2:48
